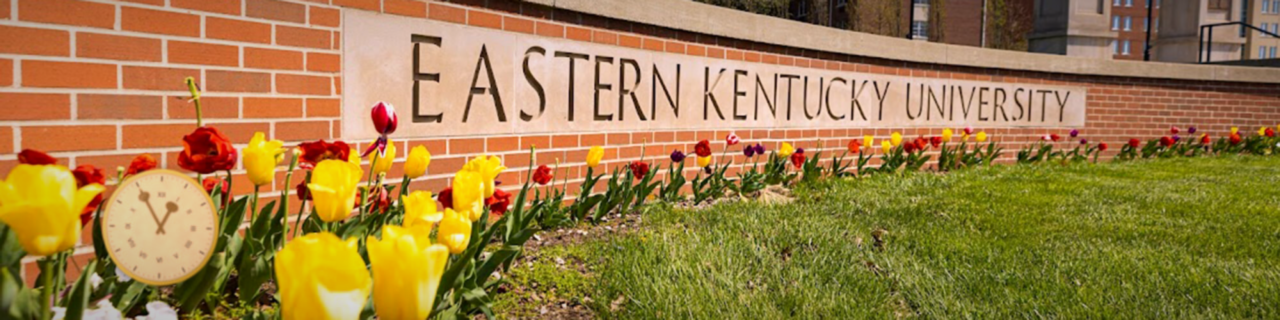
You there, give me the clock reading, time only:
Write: 12:55
